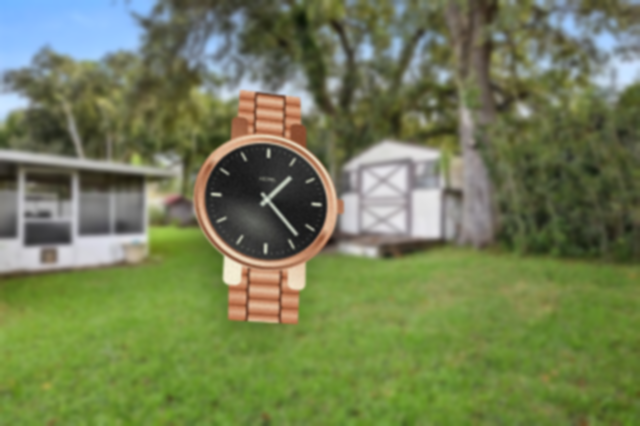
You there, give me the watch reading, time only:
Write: 1:23
